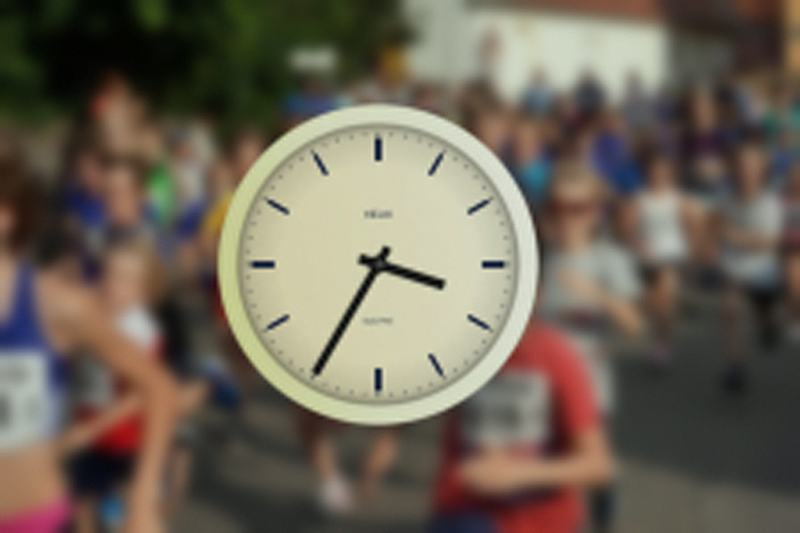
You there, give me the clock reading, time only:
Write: 3:35
